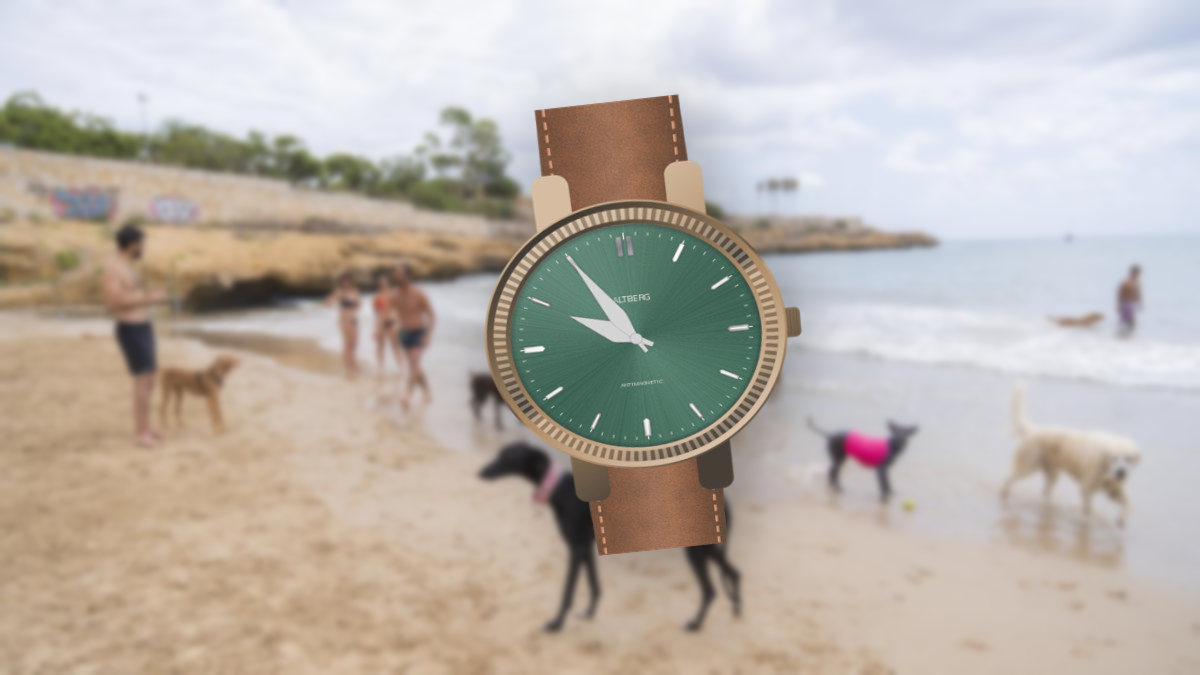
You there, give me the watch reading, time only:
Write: 9:55
